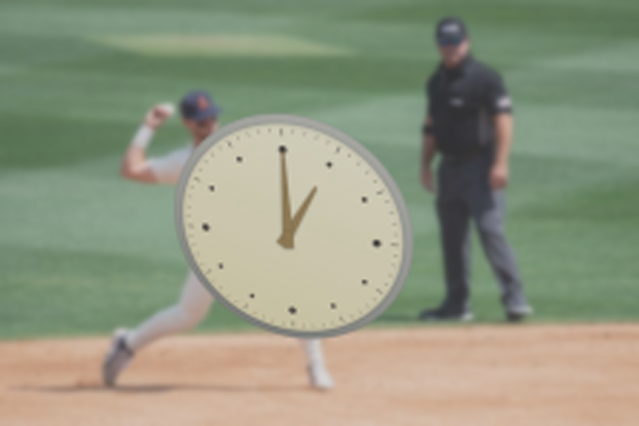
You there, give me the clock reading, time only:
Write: 1:00
